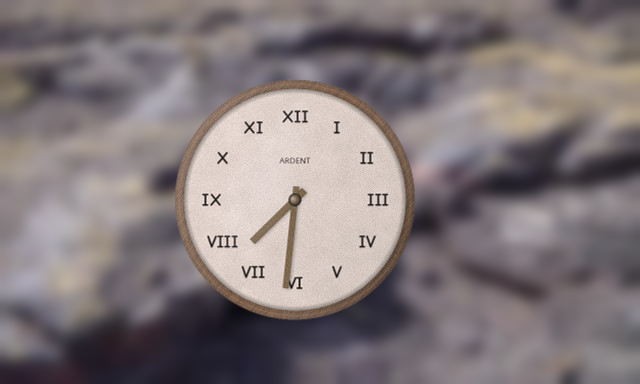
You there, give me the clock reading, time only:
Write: 7:31
